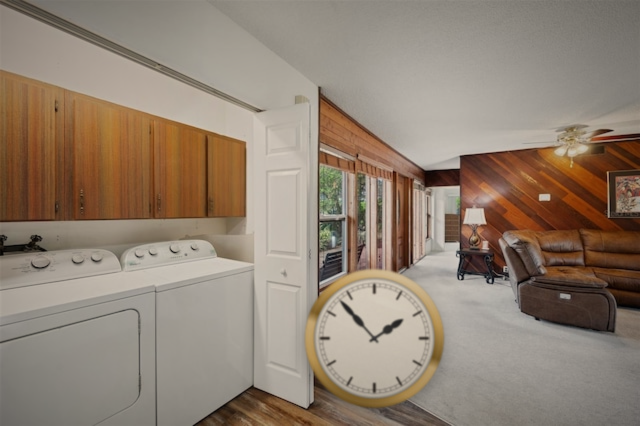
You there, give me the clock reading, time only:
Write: 1:53
